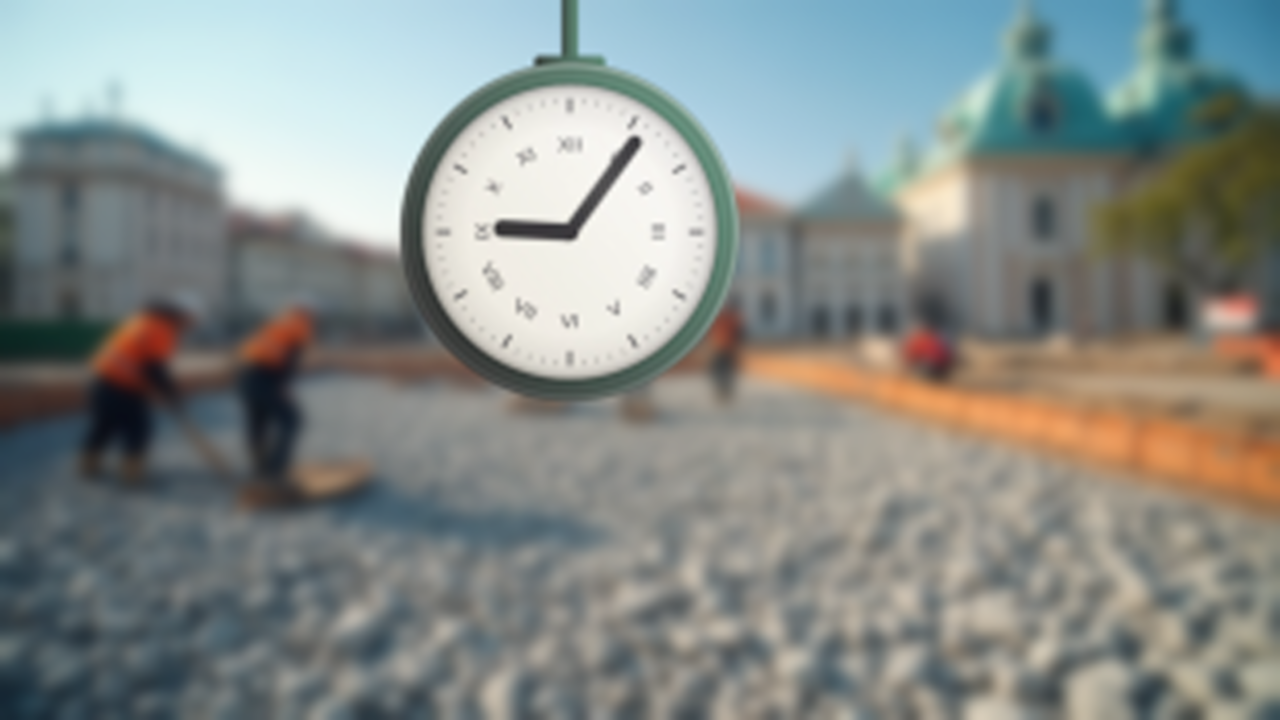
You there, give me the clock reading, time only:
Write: 9:06
